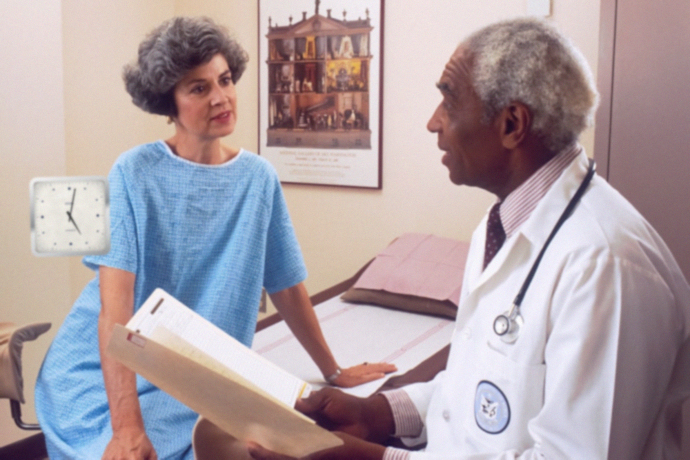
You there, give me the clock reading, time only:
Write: 5:02
